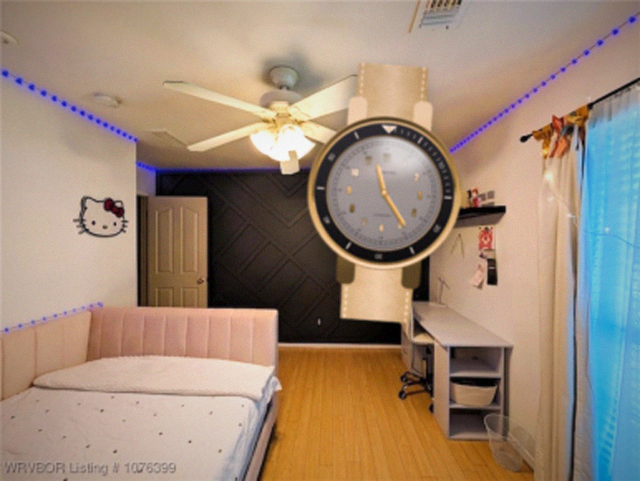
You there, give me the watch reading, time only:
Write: 11:24
